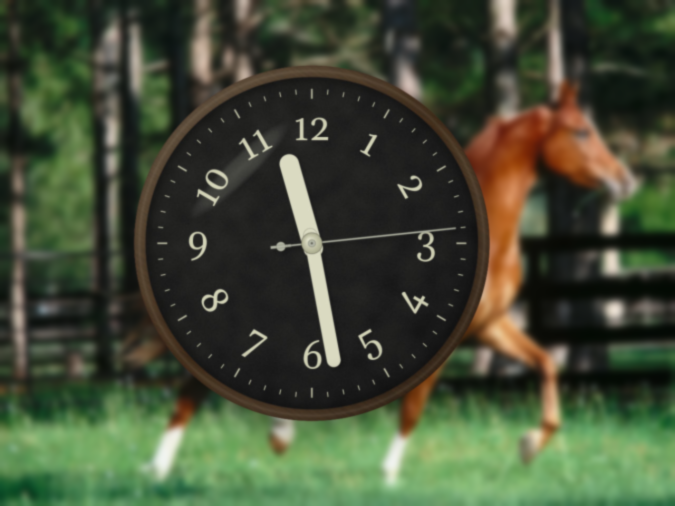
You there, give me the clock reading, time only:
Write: 11:28:14
